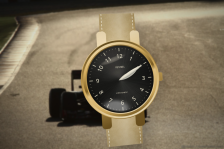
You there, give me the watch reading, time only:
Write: 2:10
